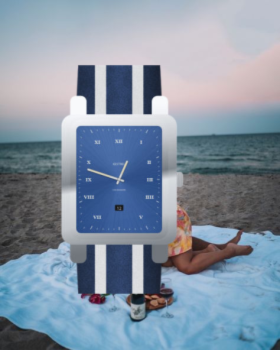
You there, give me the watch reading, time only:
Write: 12:48
